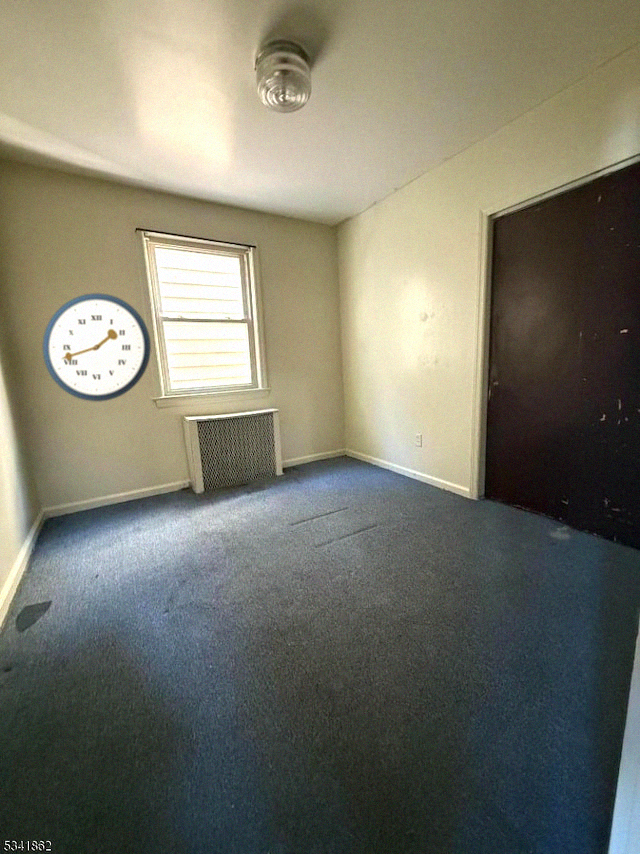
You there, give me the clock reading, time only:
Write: 1:42
